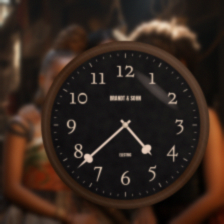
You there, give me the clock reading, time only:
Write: 4:38
